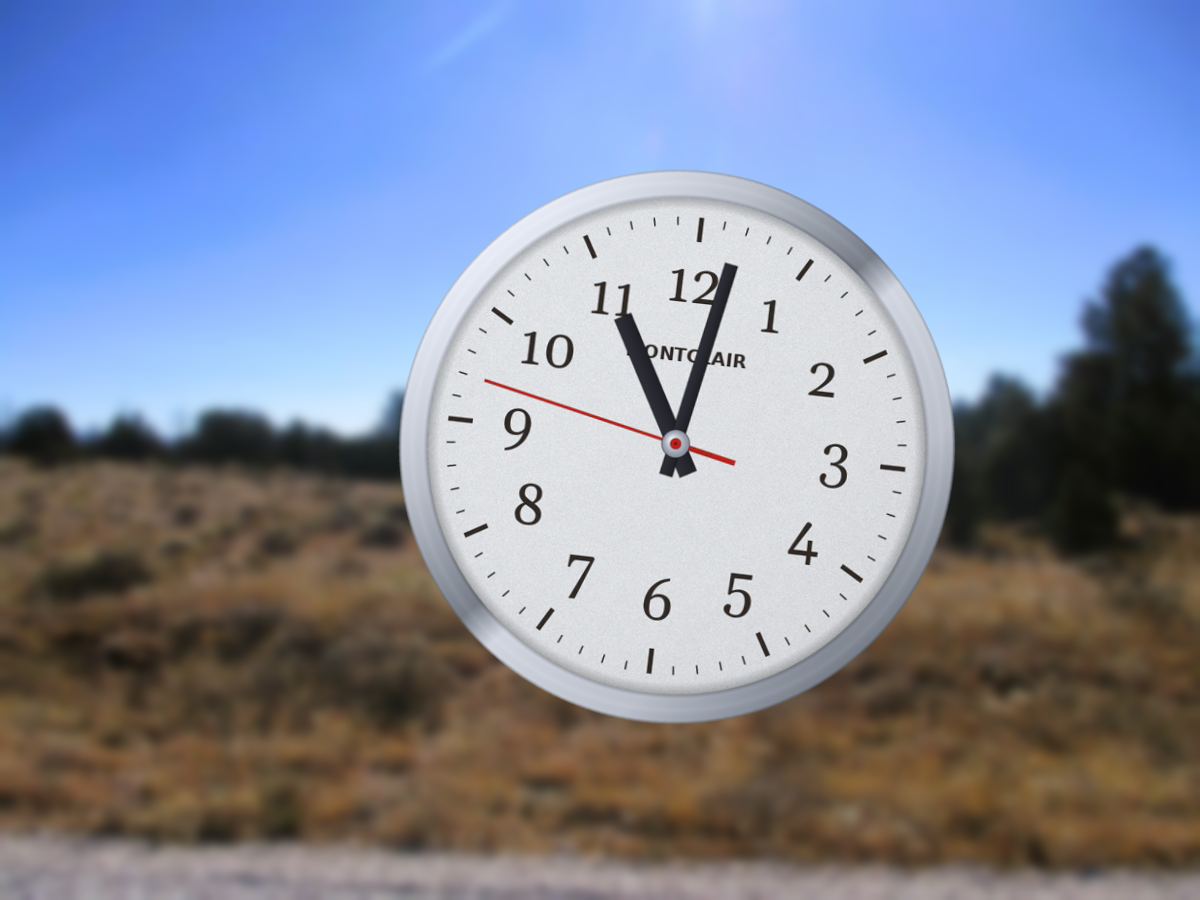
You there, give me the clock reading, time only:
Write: 11:01:47
